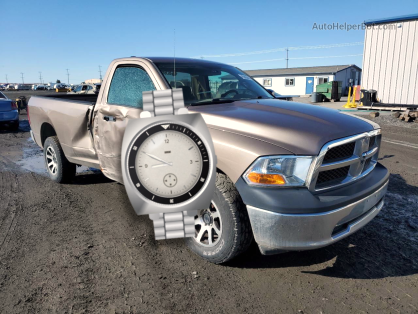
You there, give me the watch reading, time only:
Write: 8:50
